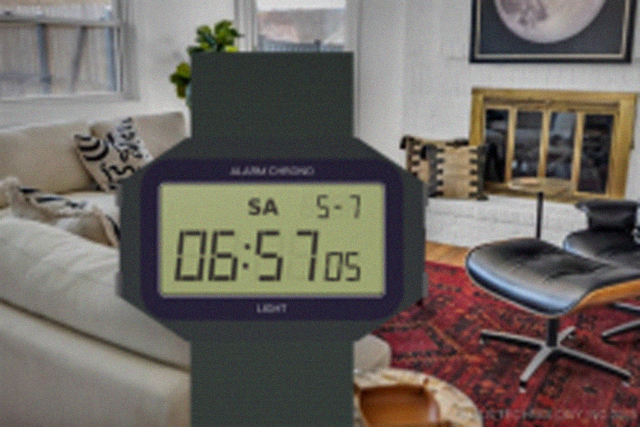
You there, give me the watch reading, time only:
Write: 6:57:05
